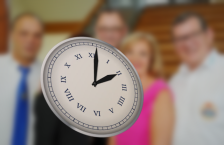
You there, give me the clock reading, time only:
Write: 2:01
